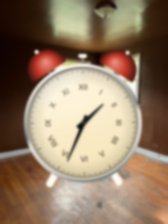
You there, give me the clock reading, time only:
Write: 1:34
